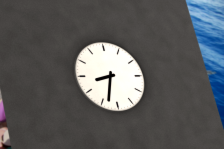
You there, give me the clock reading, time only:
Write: 8:33
